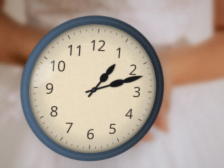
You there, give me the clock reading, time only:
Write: 1:12
